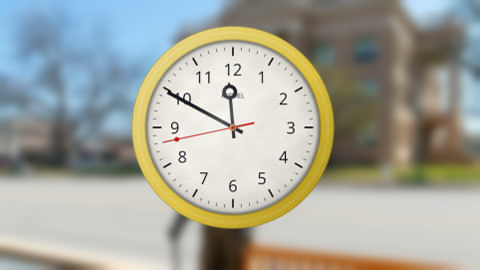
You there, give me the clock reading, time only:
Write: 11:49:43
